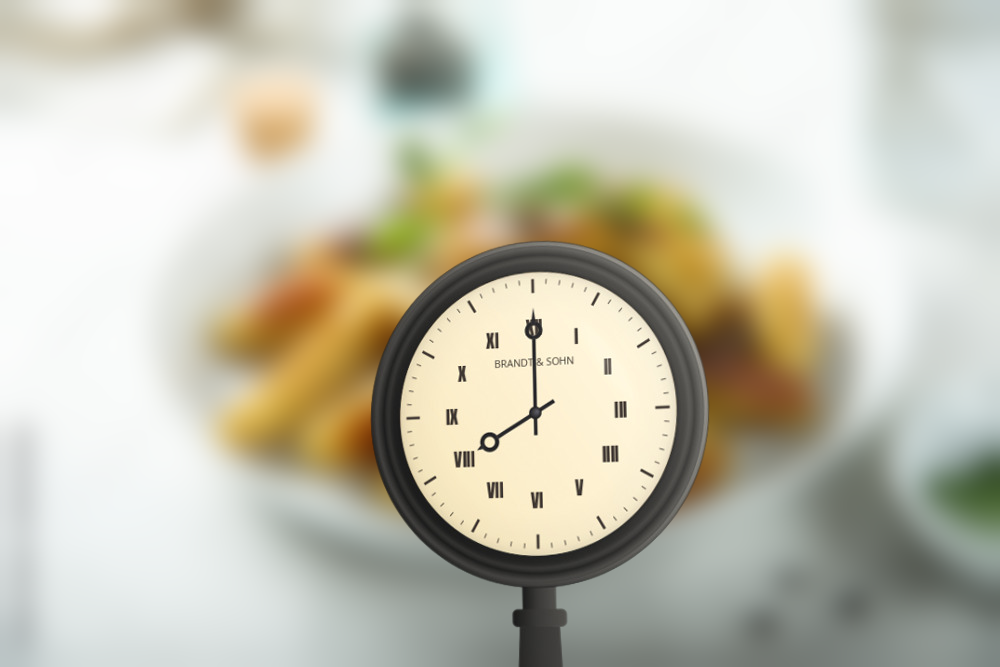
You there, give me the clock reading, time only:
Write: 8:00
